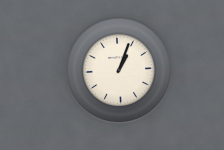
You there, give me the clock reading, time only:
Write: 1:04
